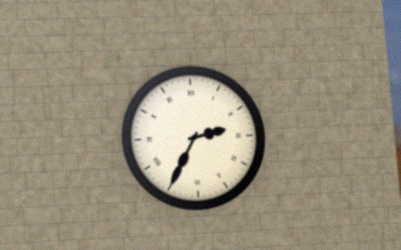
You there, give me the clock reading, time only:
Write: 2:35
